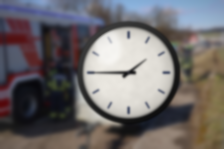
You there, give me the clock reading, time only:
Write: 1:45
